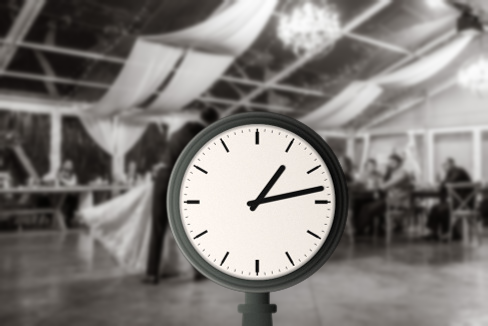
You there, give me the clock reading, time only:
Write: 1:13
